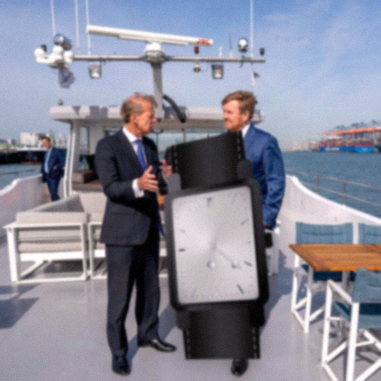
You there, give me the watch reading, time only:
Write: 6:22
